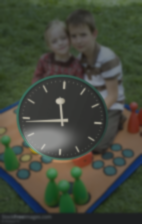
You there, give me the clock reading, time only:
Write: 11:44
